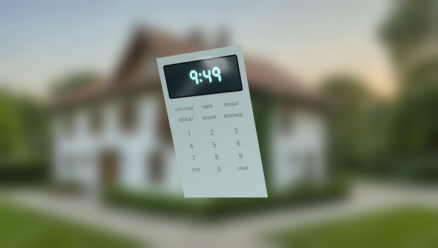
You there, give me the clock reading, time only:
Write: 9:49
